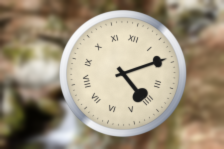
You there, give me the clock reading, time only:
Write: 4:09
